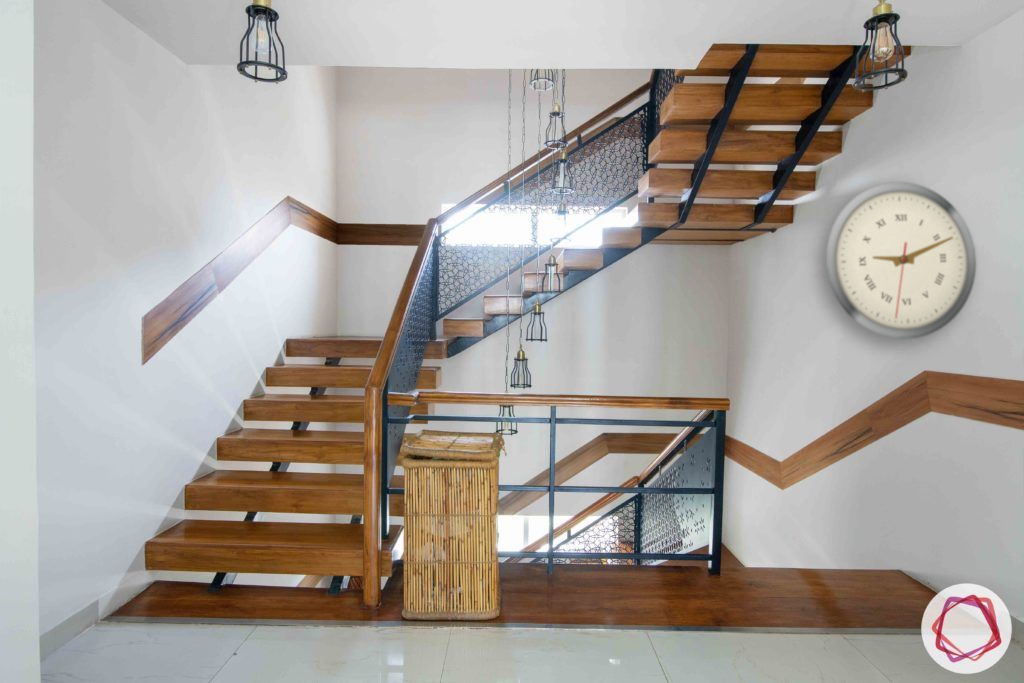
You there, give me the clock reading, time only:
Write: 9:11:32
